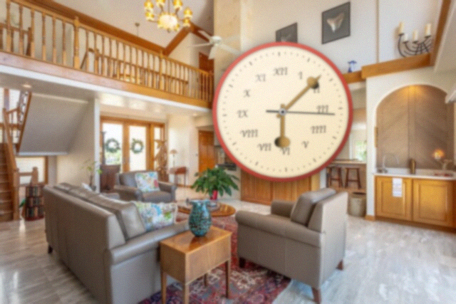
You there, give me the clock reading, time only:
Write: 6:08:16
